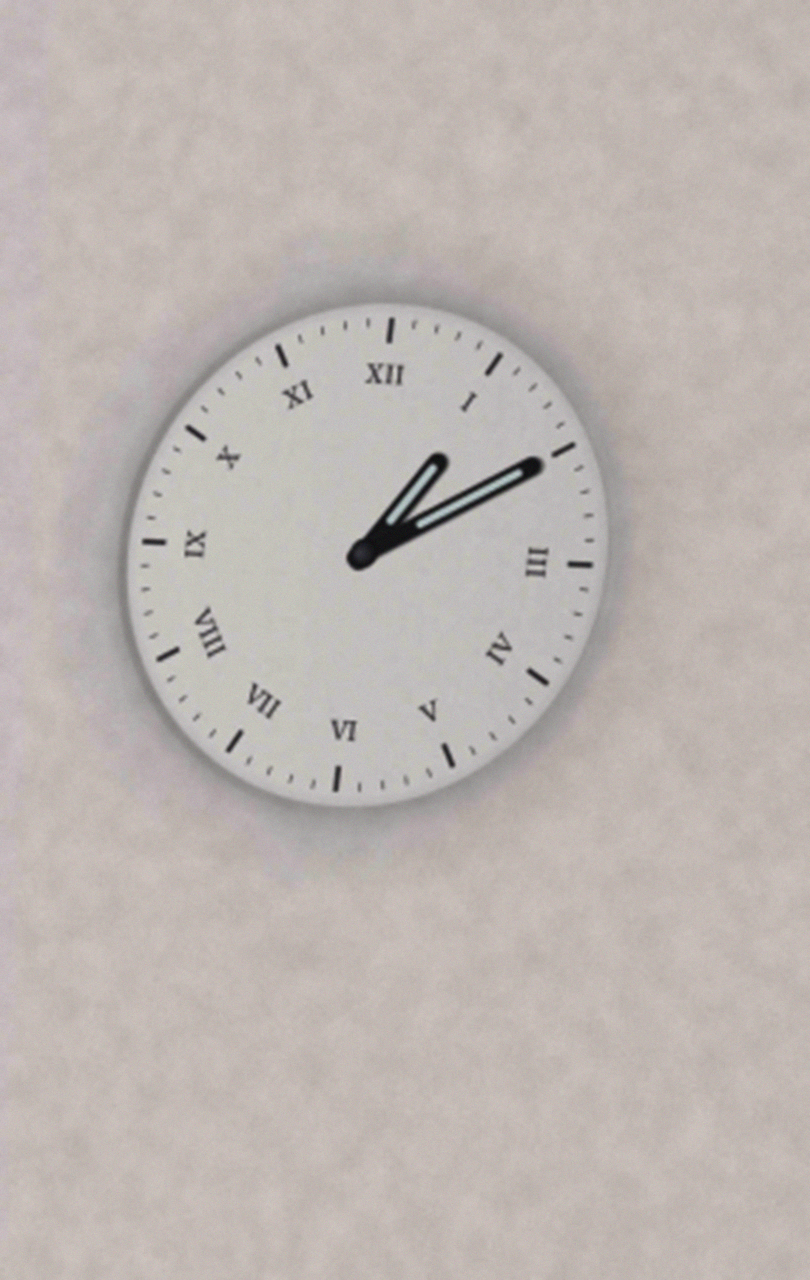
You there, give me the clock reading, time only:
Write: 1:10
